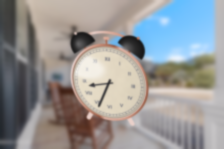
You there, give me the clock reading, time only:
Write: 8:34
